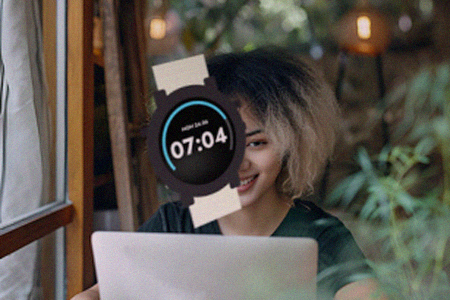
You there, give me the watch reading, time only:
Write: 7:04
